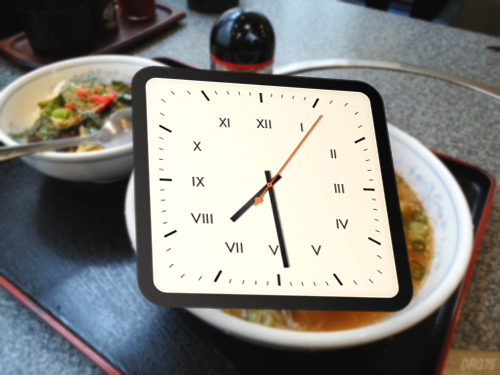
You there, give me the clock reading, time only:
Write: 7:29:06
